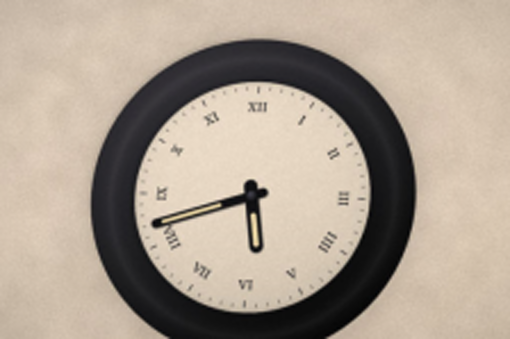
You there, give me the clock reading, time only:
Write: 5:42
